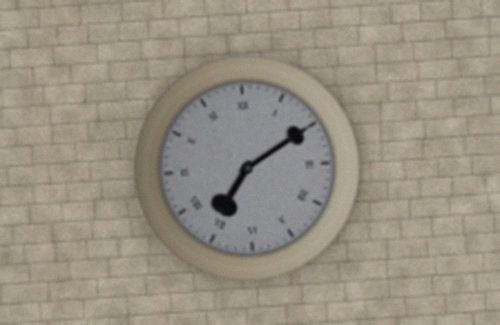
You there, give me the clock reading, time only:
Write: 7:10
